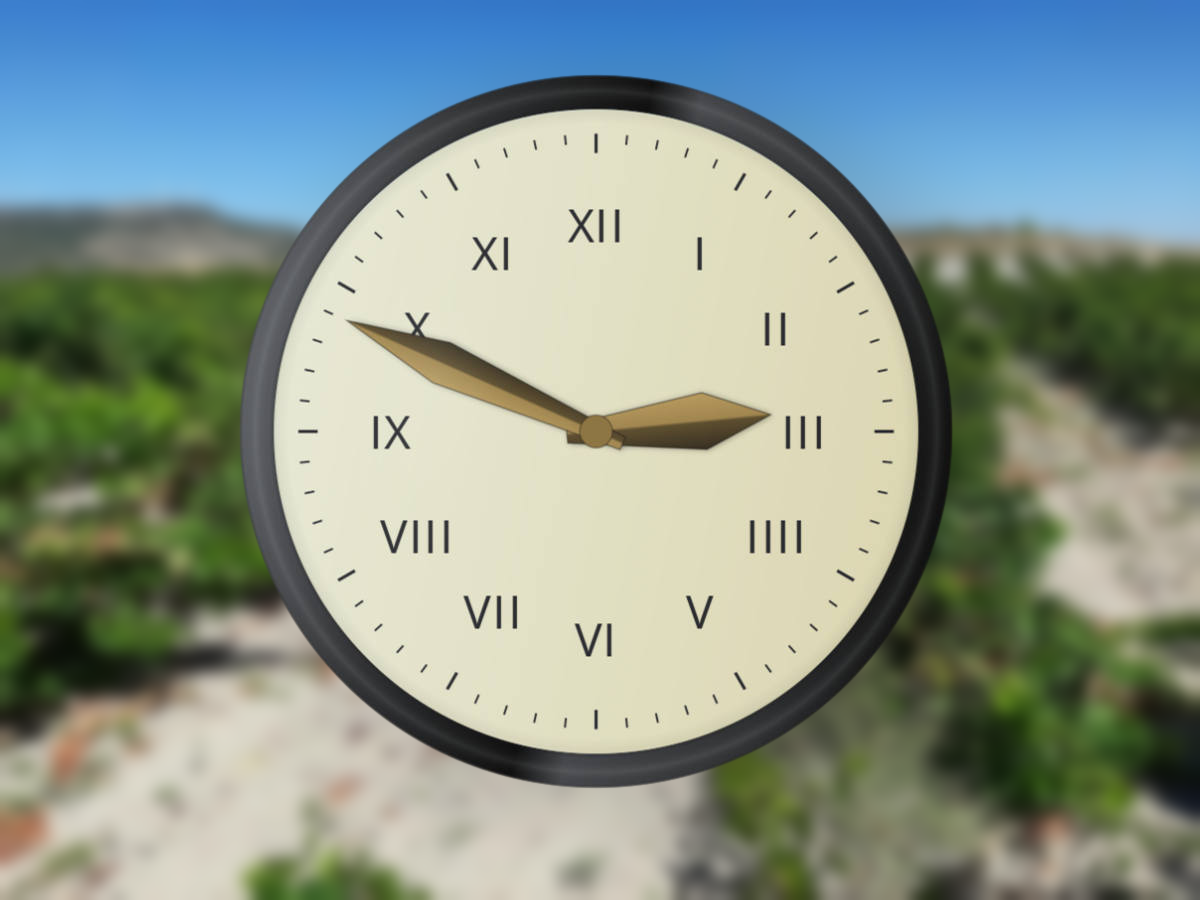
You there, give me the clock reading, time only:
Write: 2:49
